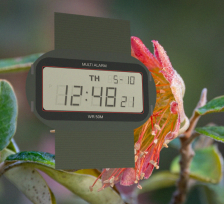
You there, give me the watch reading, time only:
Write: 12:48:21
